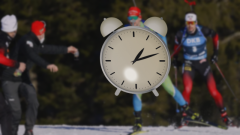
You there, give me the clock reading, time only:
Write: 1:12
